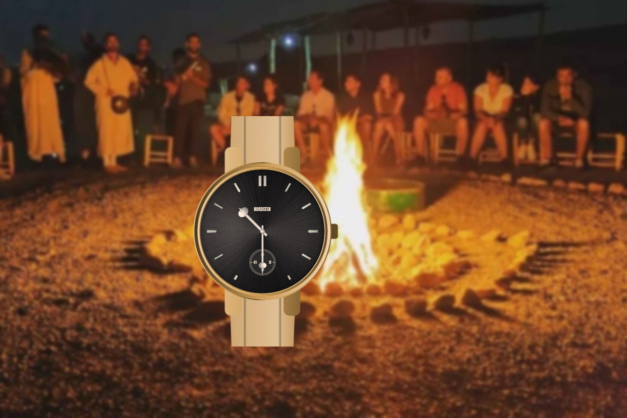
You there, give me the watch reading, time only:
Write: 10:30
